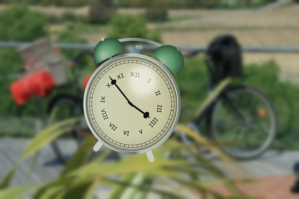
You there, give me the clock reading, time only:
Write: 3:52
